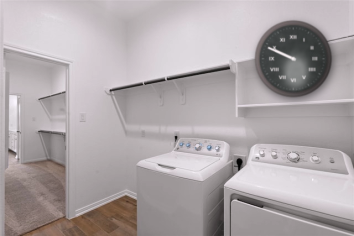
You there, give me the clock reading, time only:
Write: 9:49
